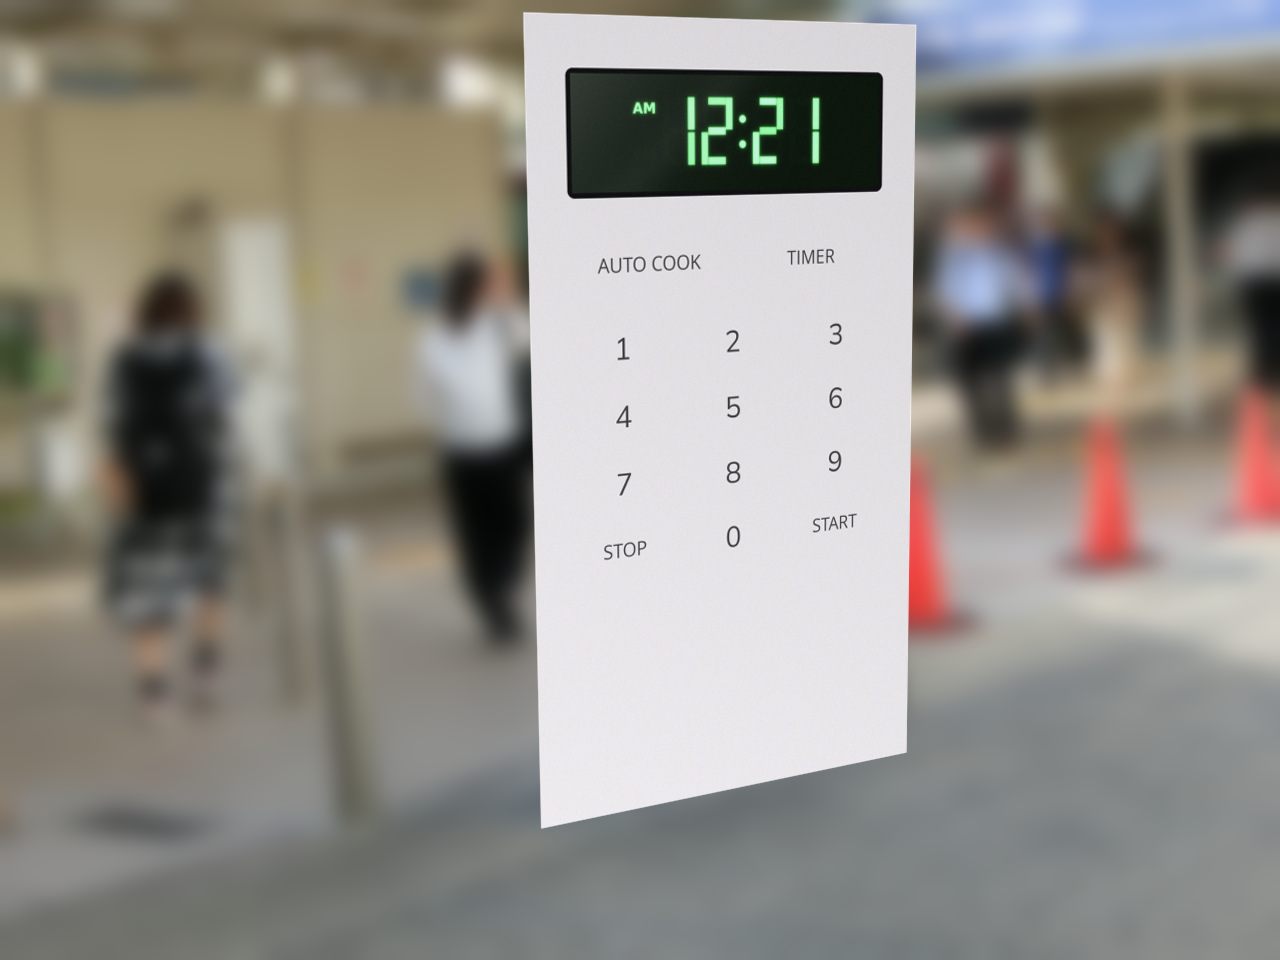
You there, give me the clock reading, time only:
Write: 12:21
